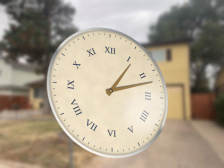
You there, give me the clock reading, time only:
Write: 1:12
